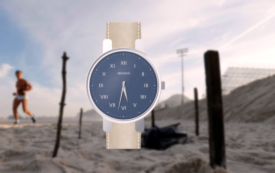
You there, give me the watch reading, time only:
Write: 5:32
